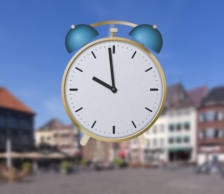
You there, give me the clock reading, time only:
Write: 9:59
